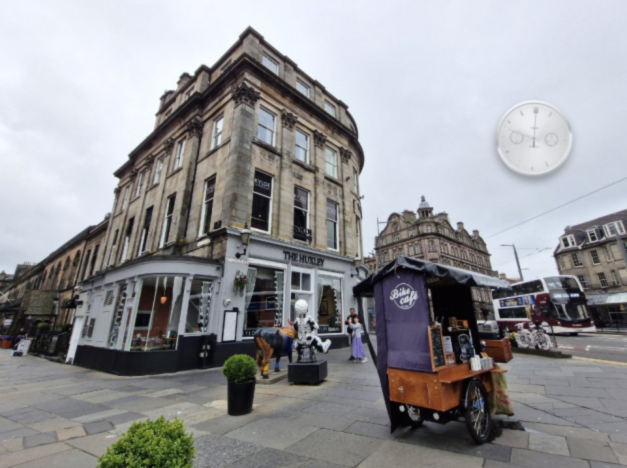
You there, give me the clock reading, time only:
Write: 9:48
